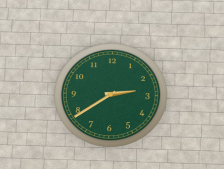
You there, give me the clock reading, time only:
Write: 2:39
